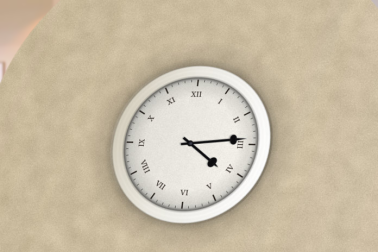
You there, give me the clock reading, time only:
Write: 4:14
